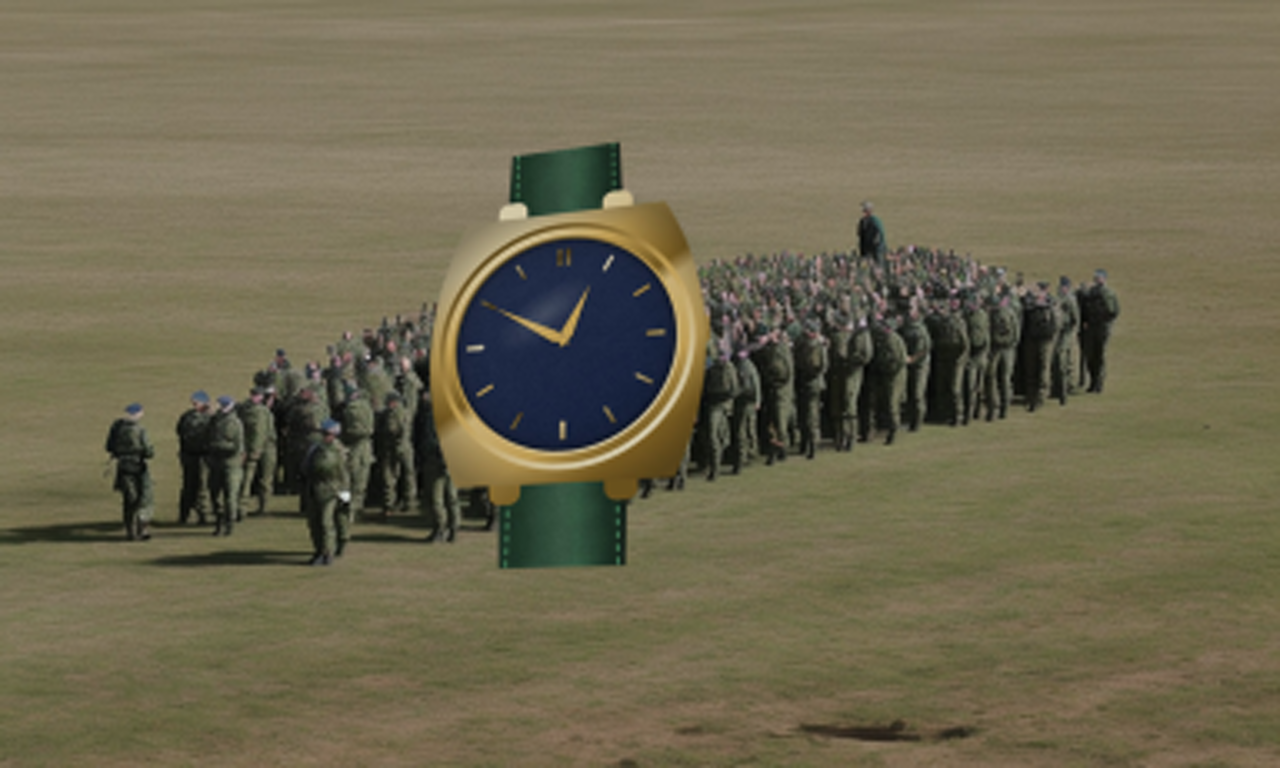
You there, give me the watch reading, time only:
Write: 12:50
